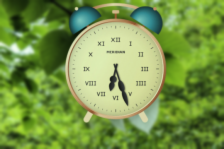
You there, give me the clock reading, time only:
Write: 6:27
